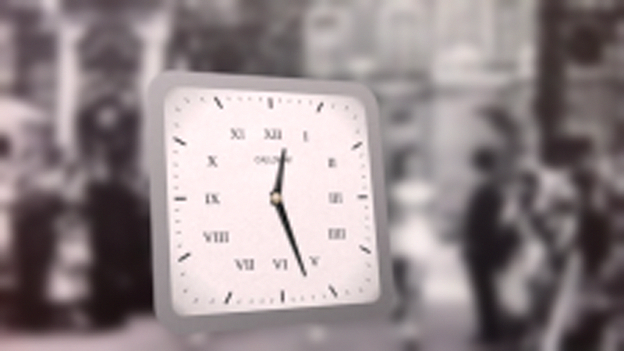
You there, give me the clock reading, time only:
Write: 12:27
